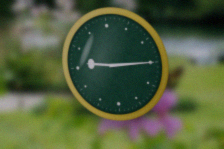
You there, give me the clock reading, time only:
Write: 9:15
